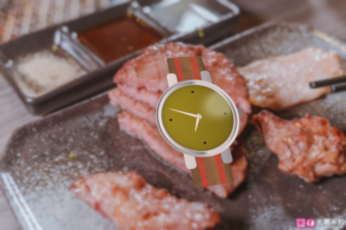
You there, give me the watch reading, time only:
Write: 6:49
